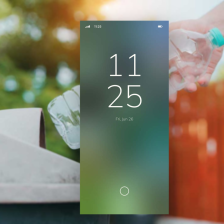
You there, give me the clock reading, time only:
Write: 11:25
